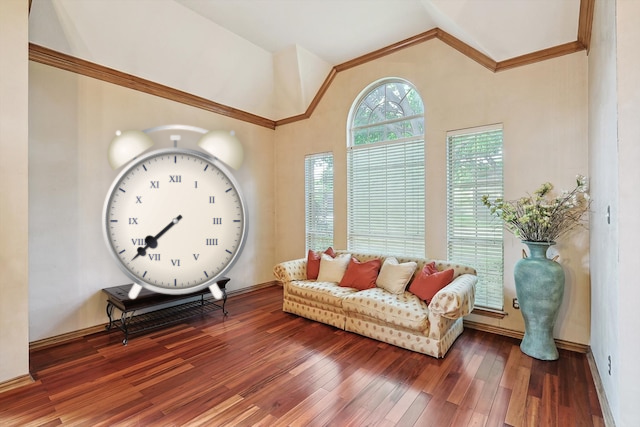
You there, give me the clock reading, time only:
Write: 7:38
